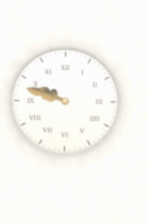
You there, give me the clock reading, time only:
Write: 9:48
